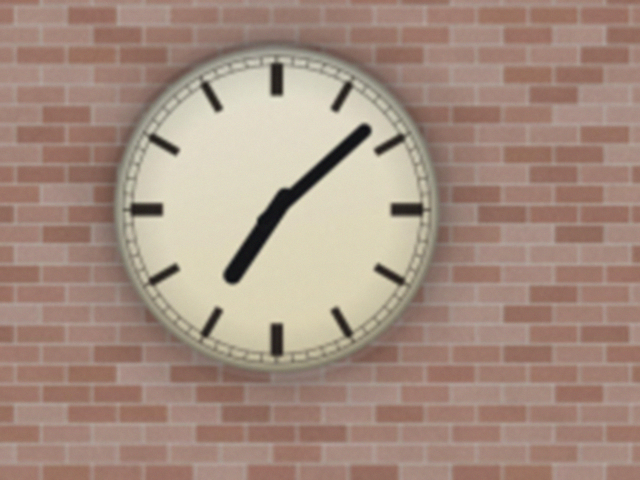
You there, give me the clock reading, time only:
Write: 7:08
